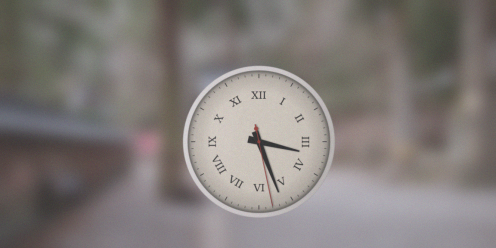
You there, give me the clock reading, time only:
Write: 3:26:28
